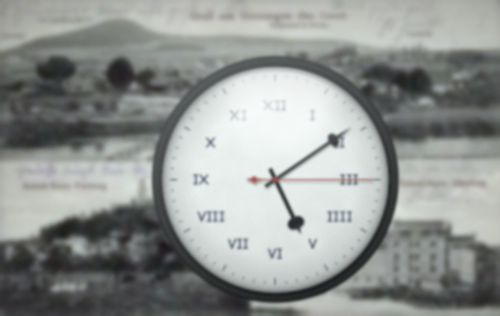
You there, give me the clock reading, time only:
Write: 5:09:15
